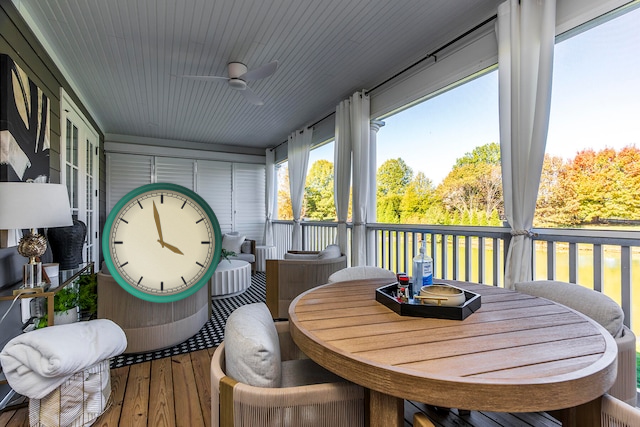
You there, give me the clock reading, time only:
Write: 3:58
